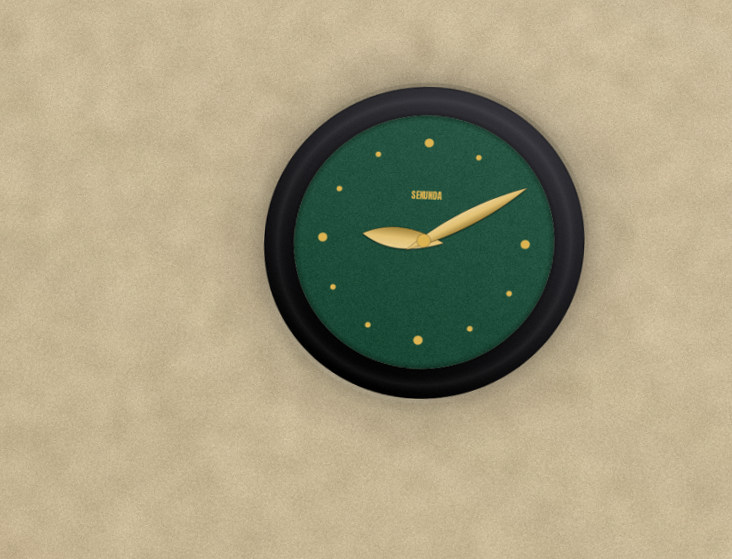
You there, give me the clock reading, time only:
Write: 9:10
